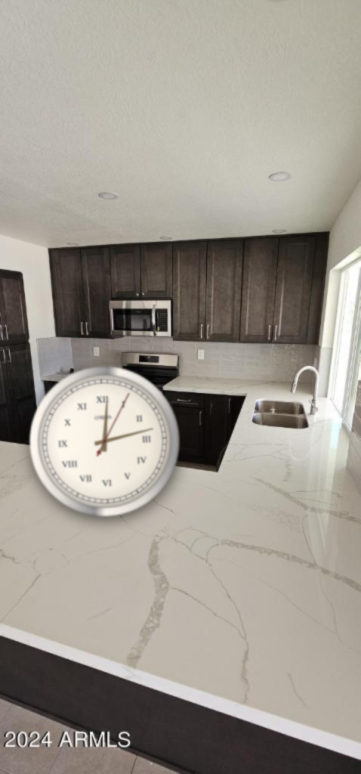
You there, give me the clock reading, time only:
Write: 12:13:05
